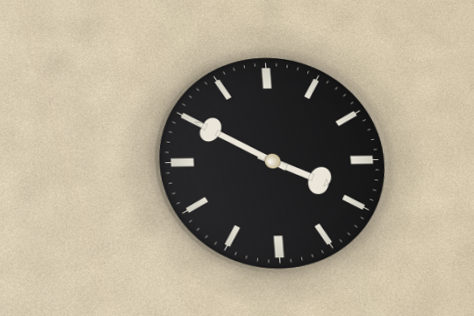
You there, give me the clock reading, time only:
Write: 3:50
